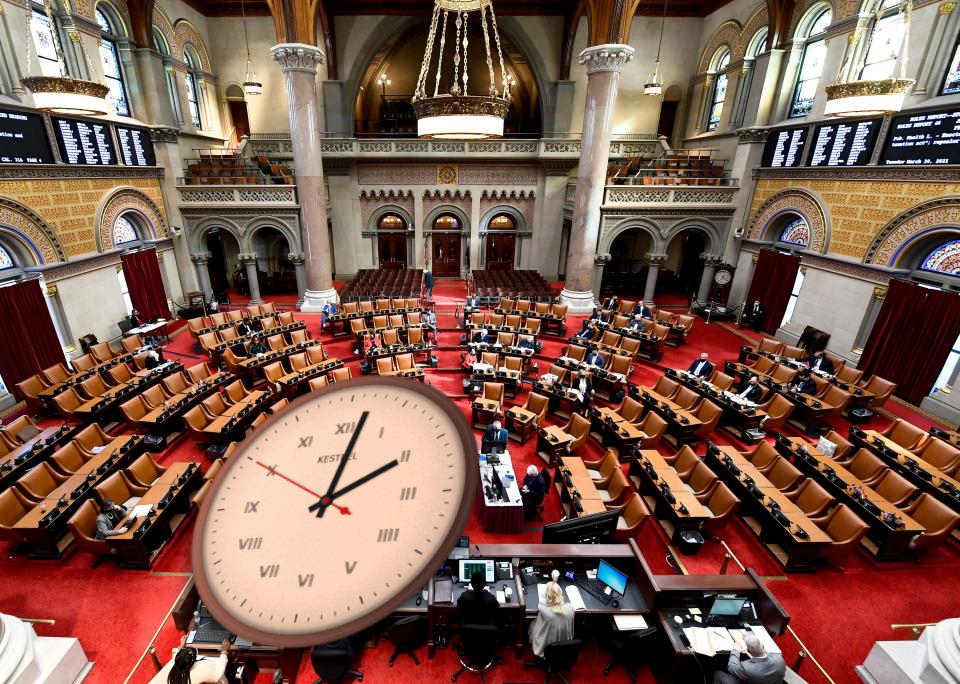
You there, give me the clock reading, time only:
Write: 2:01:50
